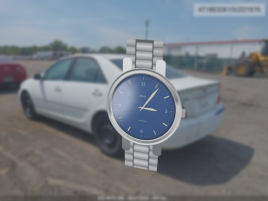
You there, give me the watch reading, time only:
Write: 3:06
